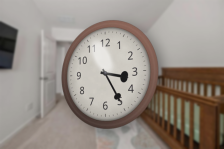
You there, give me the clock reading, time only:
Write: 3:25
